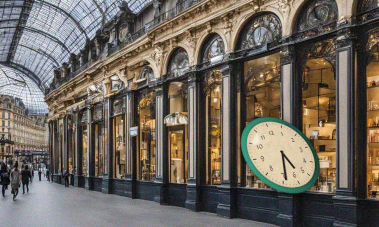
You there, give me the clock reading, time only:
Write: 5:34
